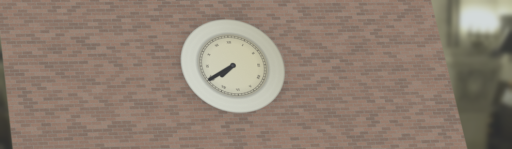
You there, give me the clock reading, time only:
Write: 7:40
